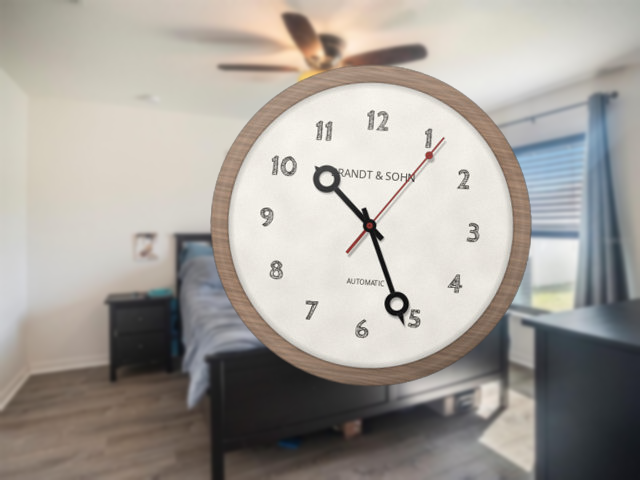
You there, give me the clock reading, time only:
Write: 10:26:06
